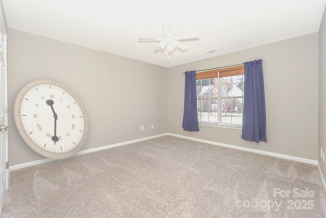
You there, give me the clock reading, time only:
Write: 11:32
